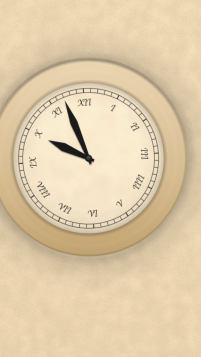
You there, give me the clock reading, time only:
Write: 9:57
